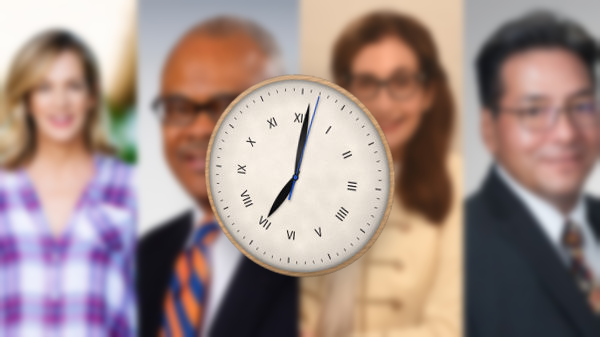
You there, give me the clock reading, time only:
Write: 7:01:02
